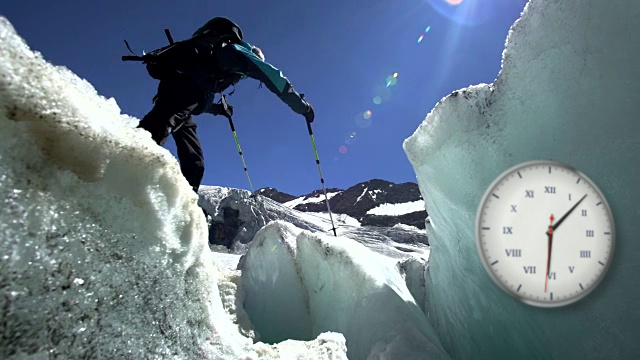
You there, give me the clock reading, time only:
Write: 6:07:31
